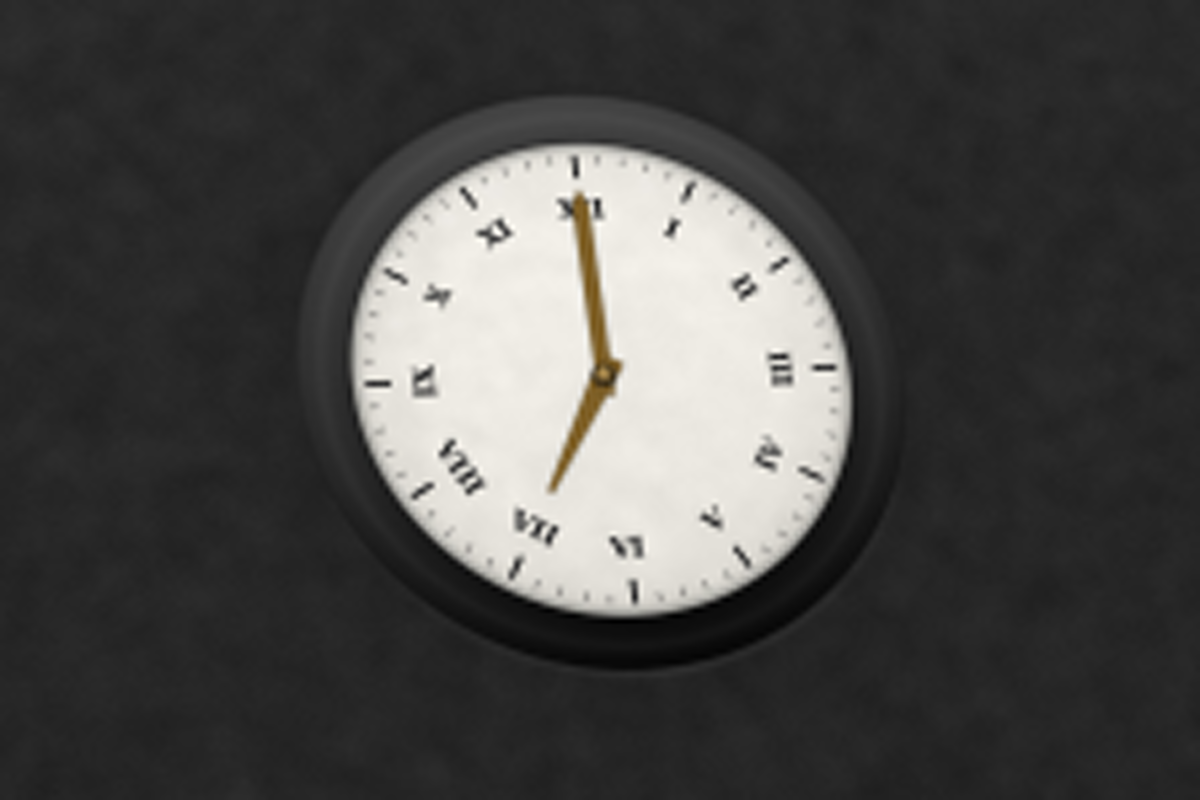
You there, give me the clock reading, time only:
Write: 7:00
